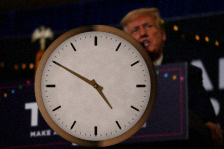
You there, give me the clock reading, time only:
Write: 4:50
